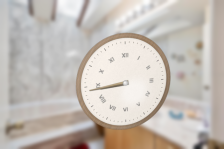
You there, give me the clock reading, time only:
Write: 8:44
